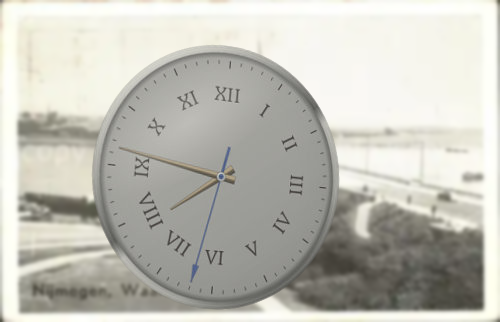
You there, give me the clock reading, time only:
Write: 7:46:32
